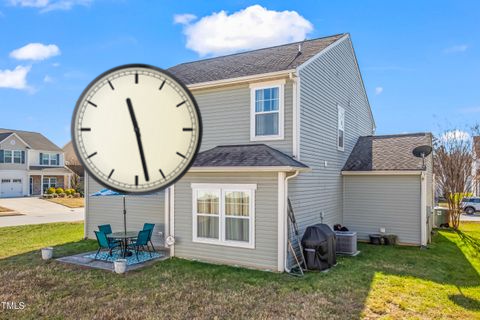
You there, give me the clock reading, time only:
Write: 11:28
